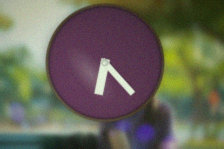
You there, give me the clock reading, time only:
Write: 6:23
